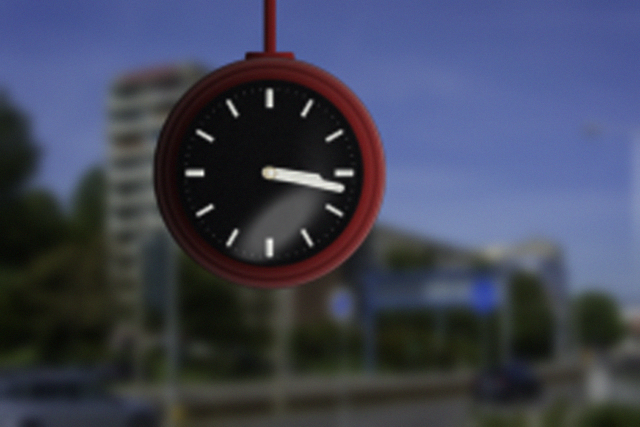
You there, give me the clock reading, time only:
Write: 3:17
